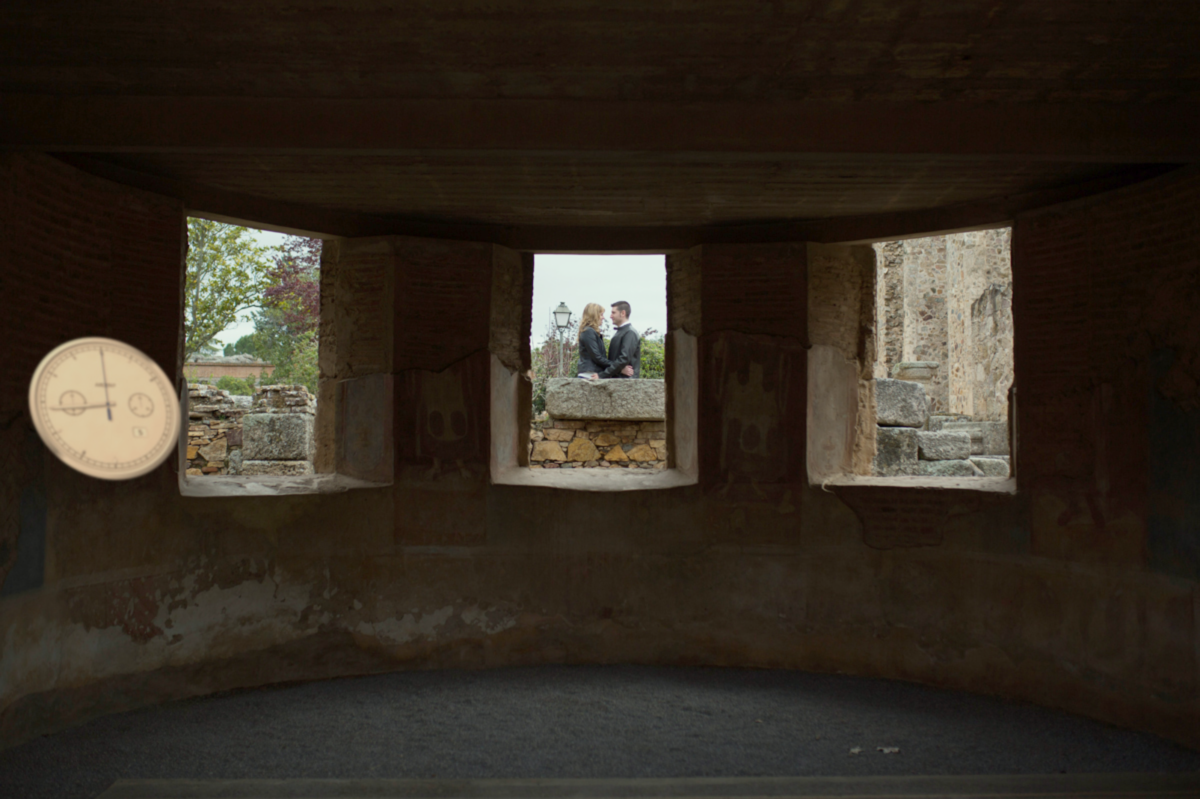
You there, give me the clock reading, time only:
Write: 8:44
